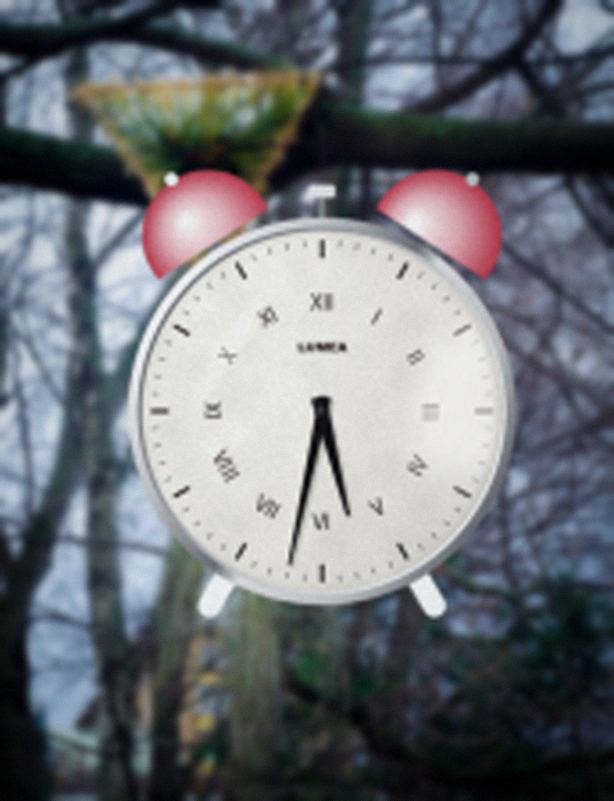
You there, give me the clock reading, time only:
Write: 5:32
